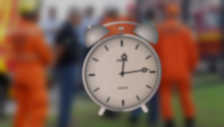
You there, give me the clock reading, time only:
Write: 12:14
